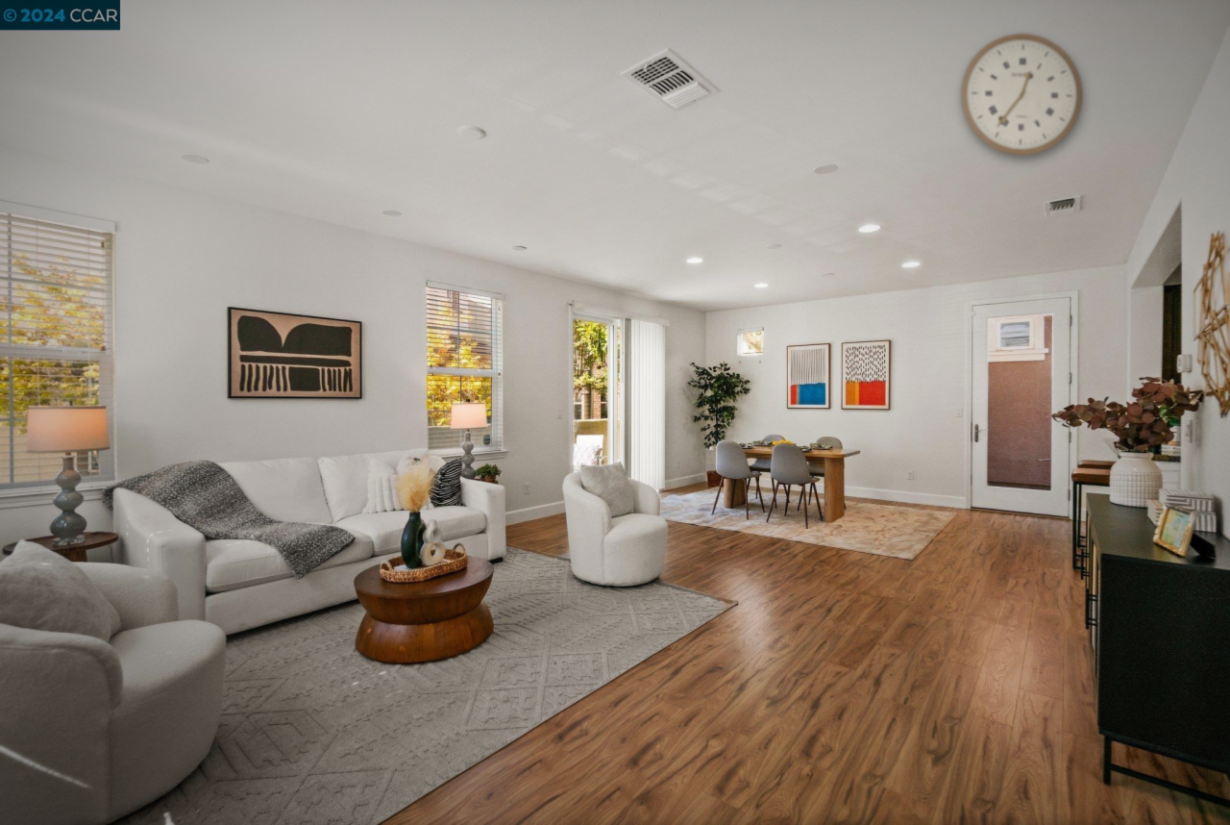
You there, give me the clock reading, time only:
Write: 12:36
